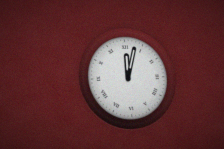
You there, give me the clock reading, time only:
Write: 12:03
